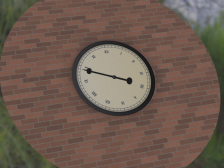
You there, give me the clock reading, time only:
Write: 3:49
